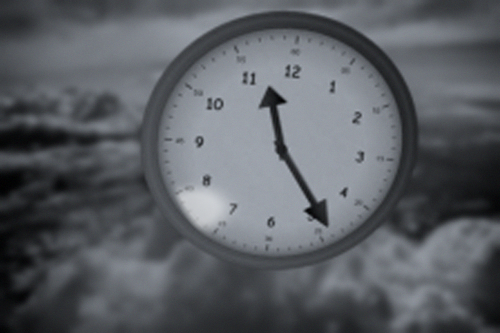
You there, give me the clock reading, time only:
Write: 11:24
